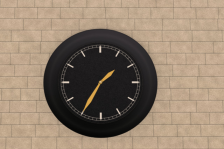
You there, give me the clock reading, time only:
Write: 1:35
